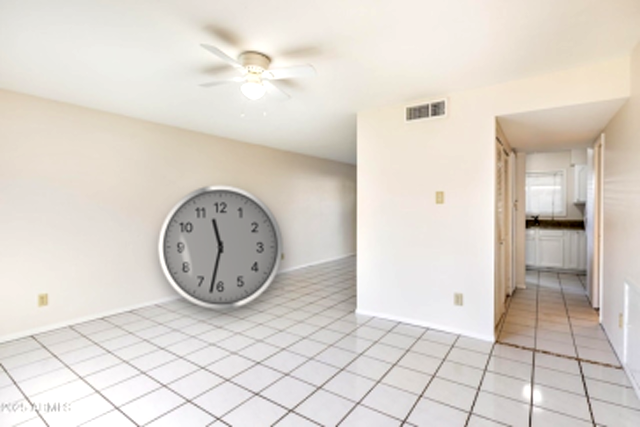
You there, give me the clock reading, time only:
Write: 11:32
